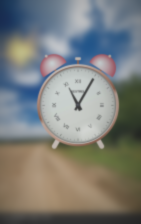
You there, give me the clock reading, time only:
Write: 11:05
